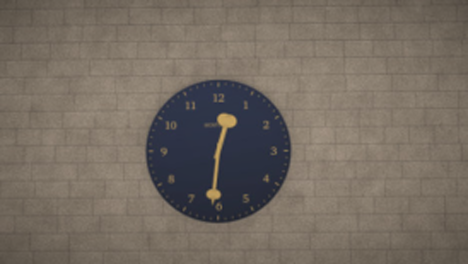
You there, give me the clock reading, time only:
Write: 12:31
